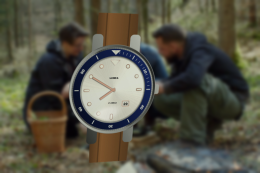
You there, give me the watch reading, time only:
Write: 7:50
